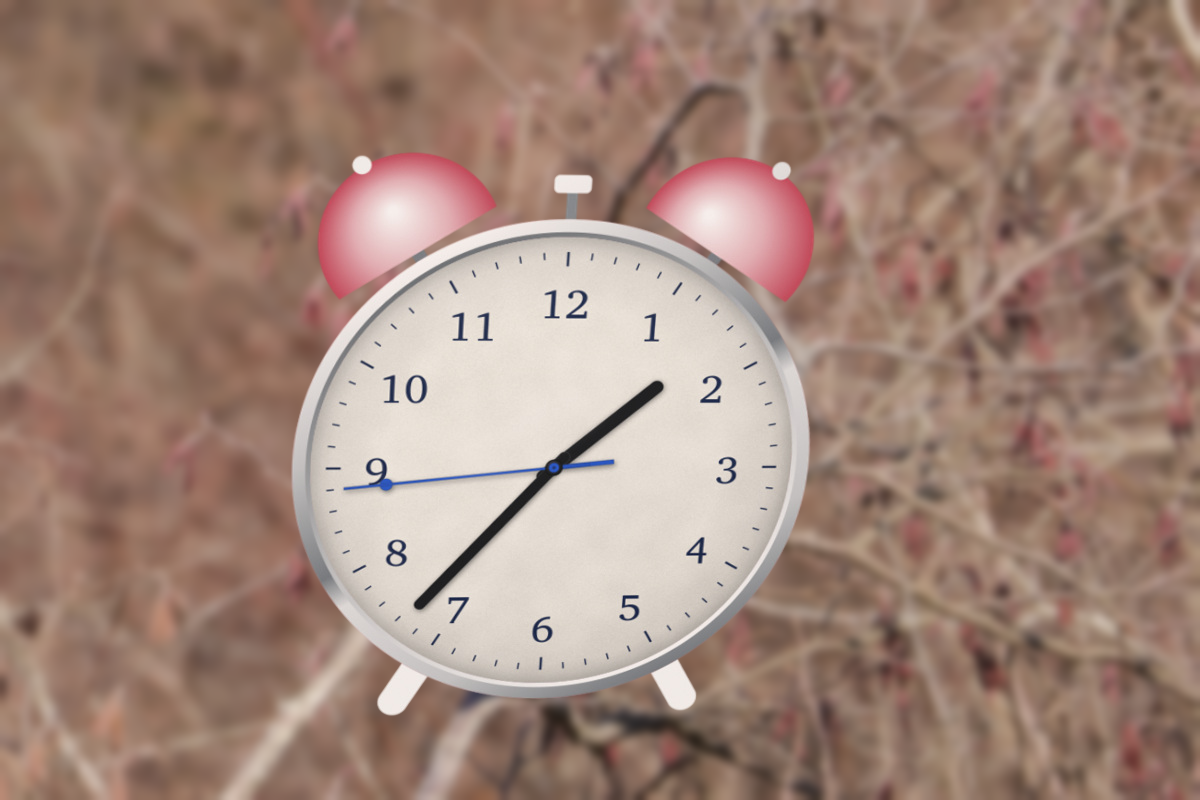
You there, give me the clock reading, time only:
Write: 1:36:44
